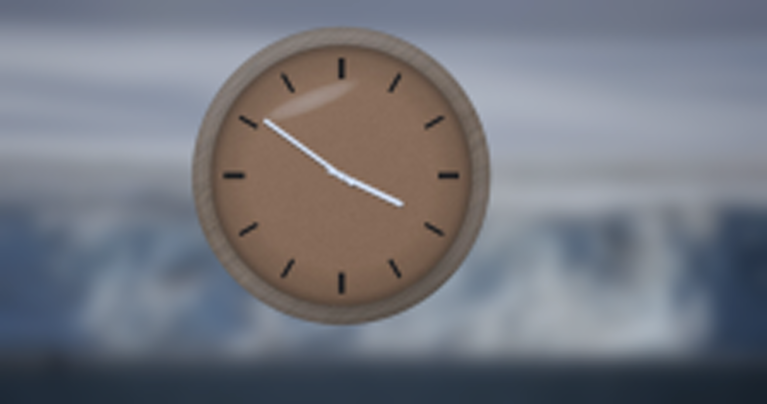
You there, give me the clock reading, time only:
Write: 3:51
